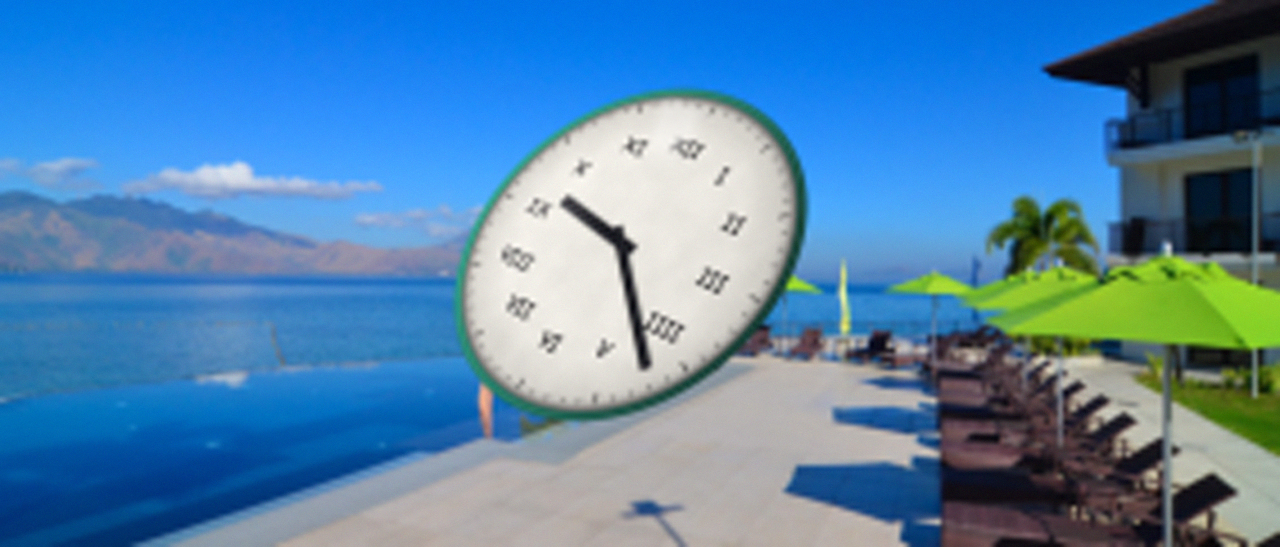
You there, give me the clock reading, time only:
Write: 9:22
